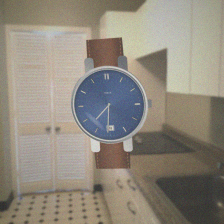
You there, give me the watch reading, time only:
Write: 7:31
